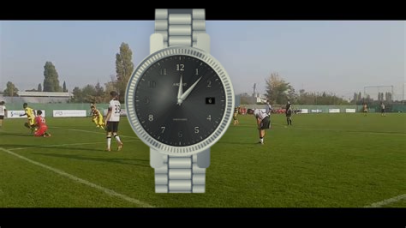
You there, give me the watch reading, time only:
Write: 12:07
